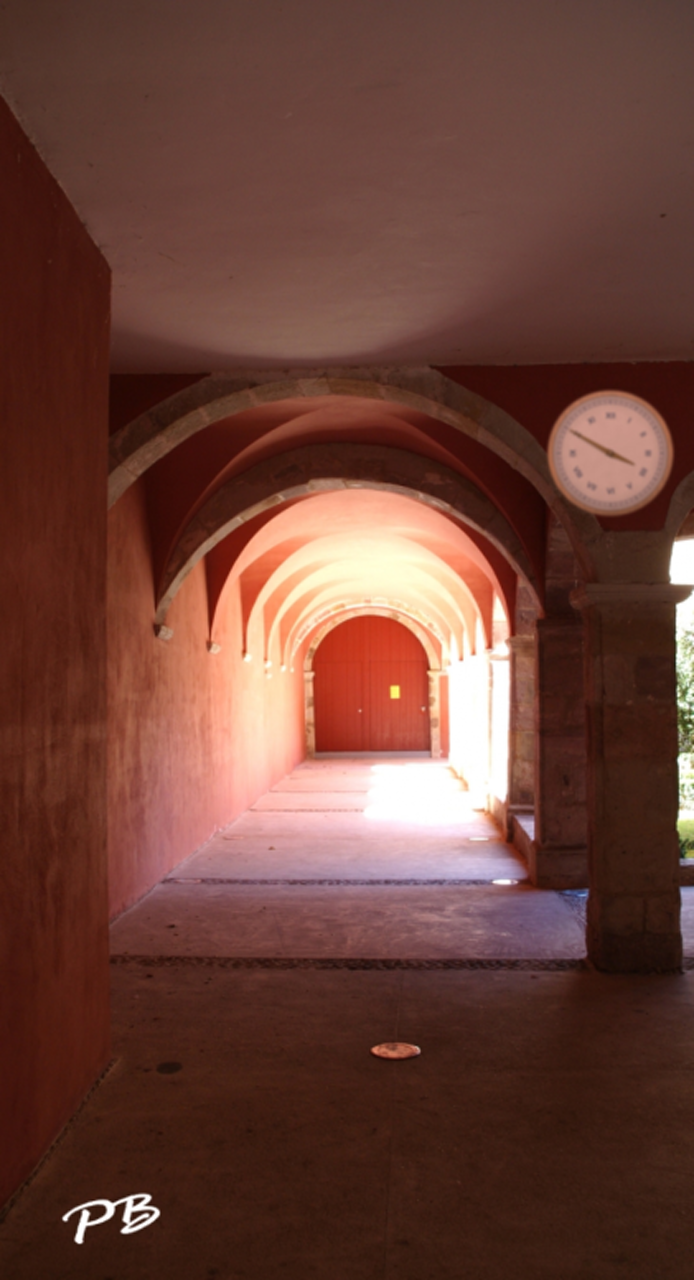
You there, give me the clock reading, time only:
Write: 3:50
